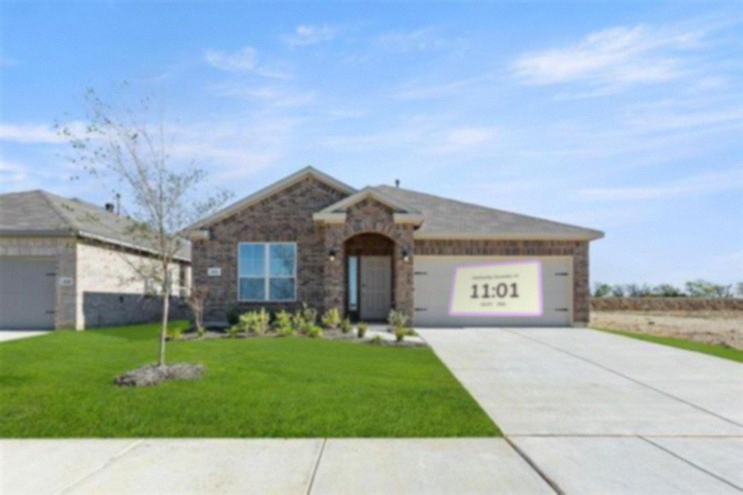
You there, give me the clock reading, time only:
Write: 11:01
